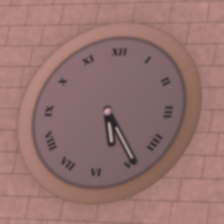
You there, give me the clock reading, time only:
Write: 5:24
